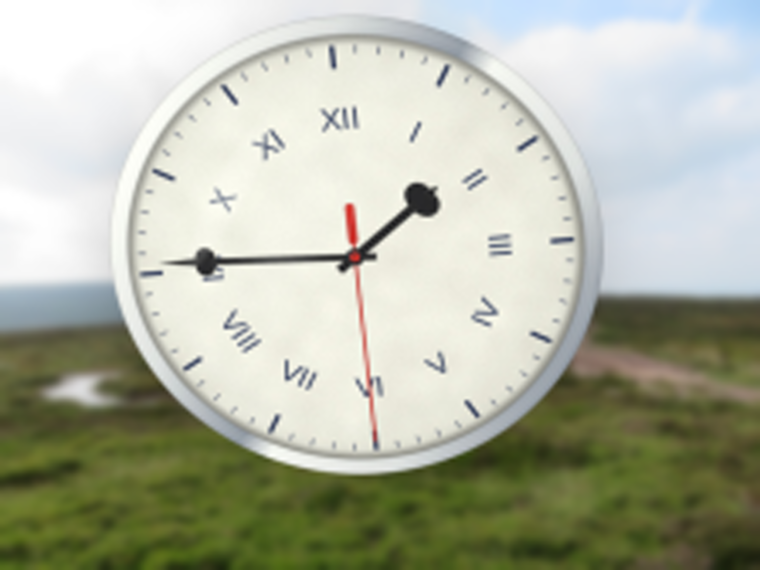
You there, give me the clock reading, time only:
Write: 1:45:30
